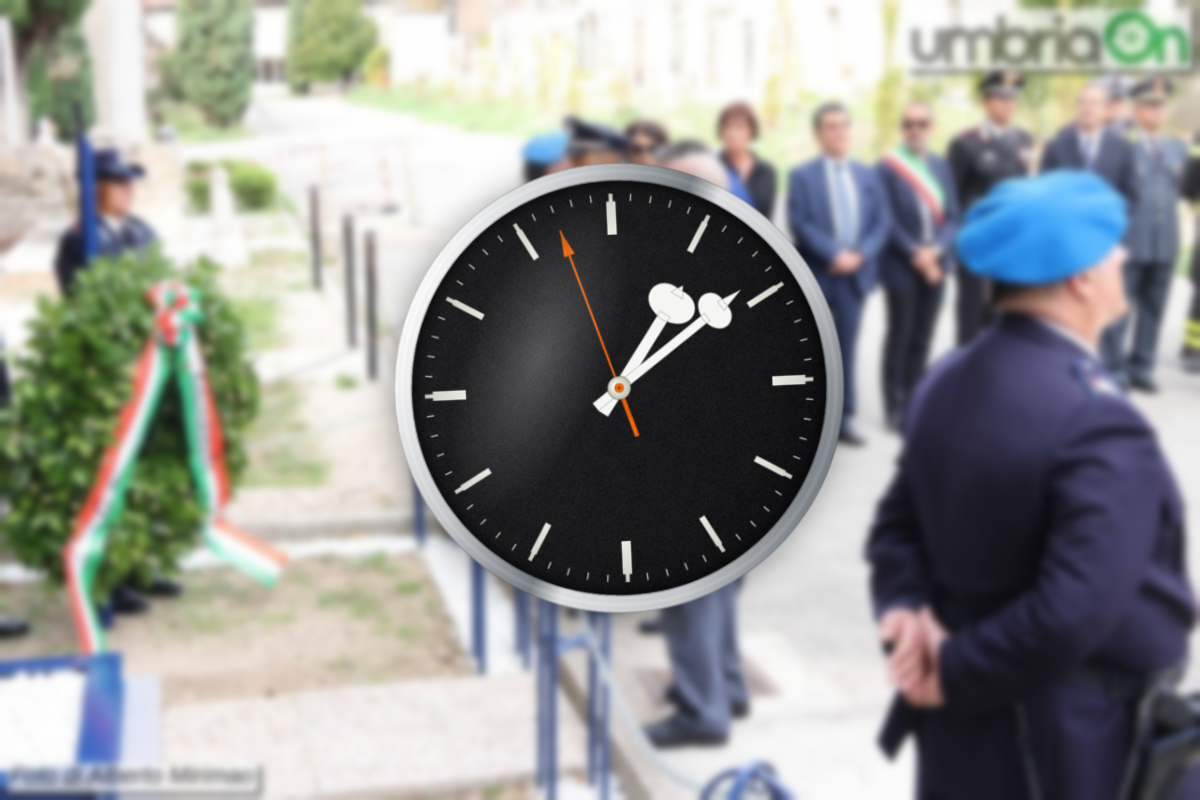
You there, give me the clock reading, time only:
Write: 1:08:57
